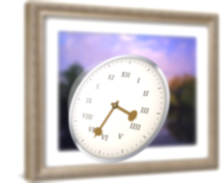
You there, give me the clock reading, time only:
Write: 3:33
